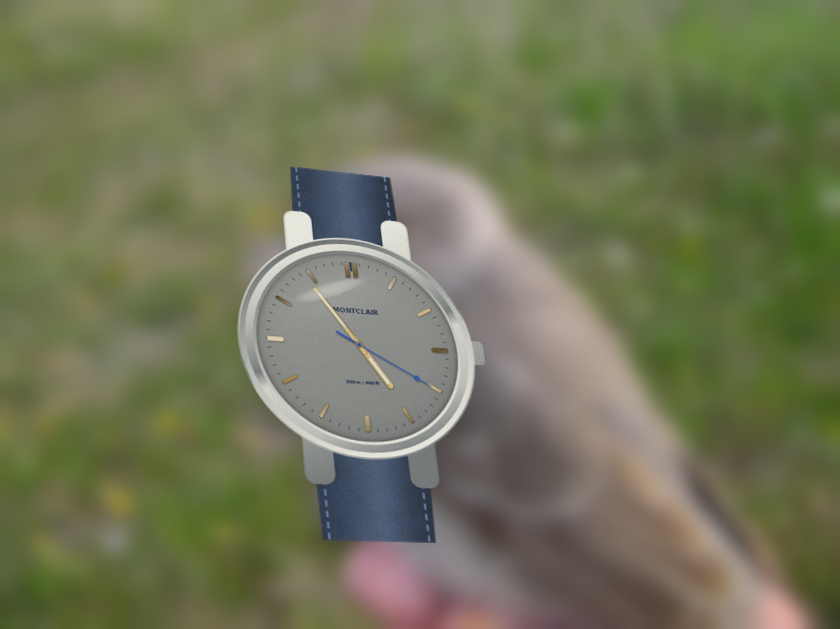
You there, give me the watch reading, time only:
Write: 4:54:20
